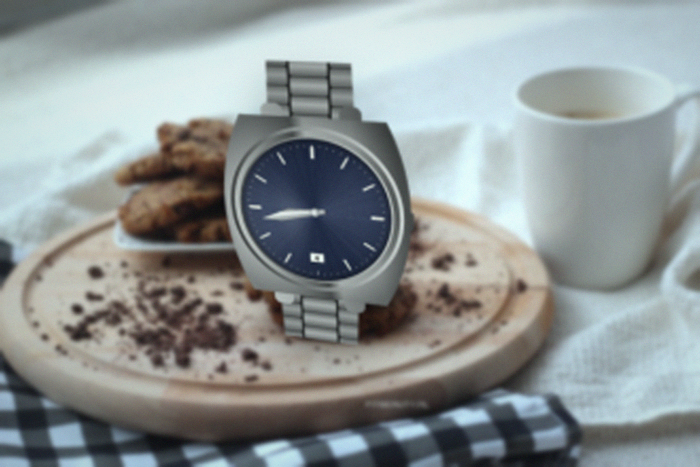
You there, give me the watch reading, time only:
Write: 8:43
